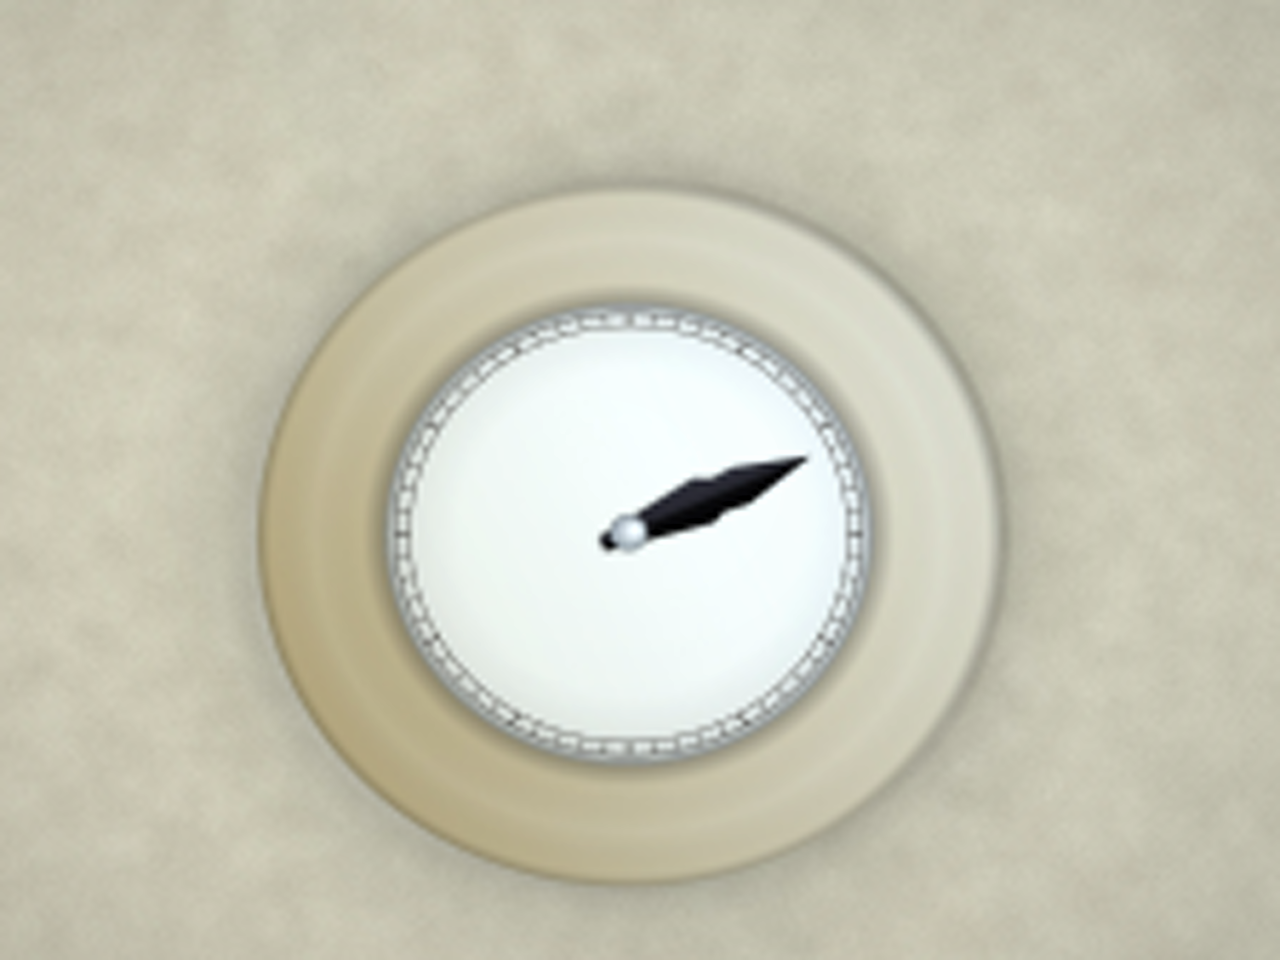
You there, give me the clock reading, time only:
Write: 2:11
